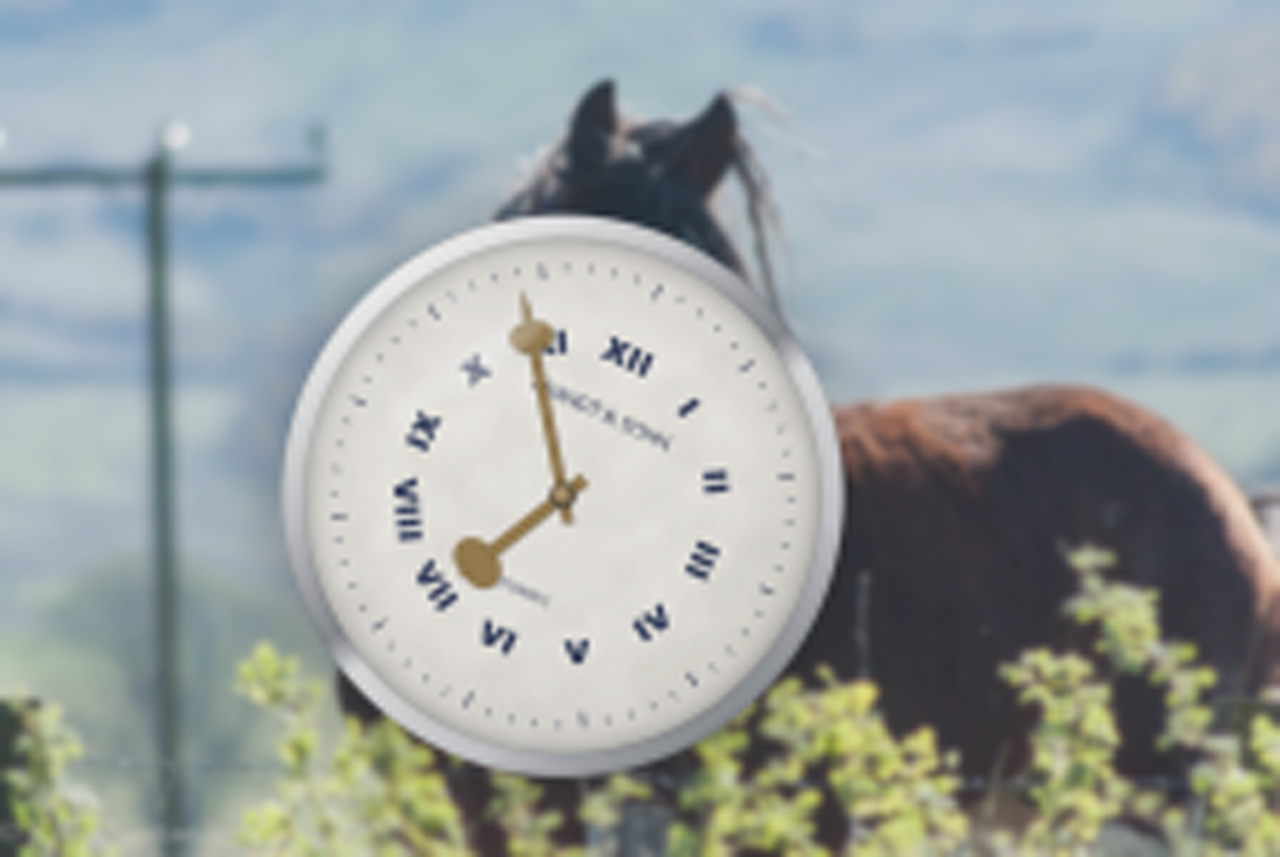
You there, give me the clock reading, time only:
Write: 6:54
